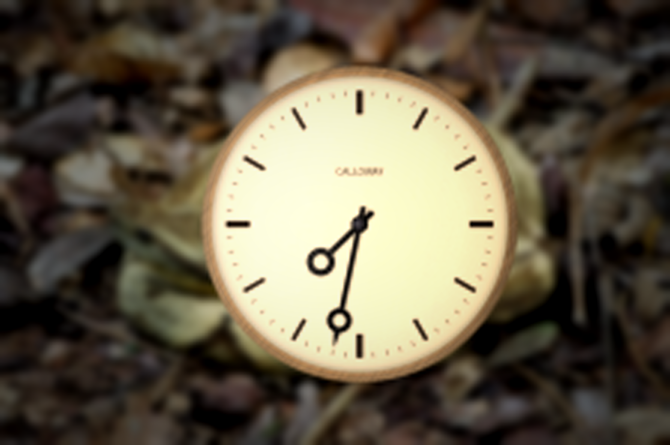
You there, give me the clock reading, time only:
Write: 7:32
